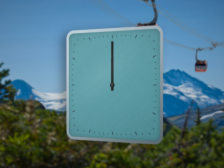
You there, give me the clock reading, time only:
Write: 12:00
